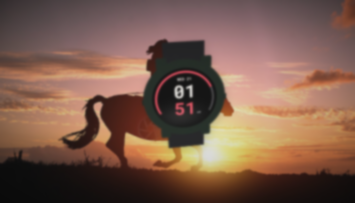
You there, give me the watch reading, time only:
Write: 1:51
